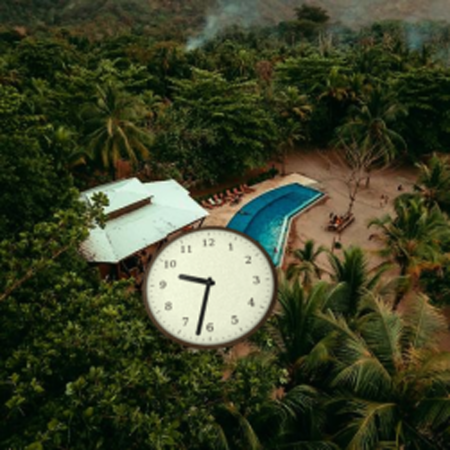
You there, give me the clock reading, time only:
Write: 9:32
